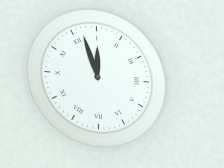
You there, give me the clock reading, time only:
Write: 1:02
